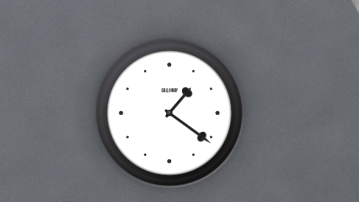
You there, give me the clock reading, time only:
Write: 1:21
